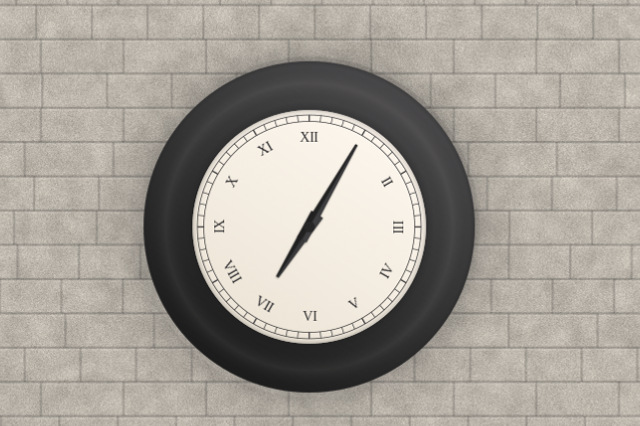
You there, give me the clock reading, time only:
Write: 7:05
